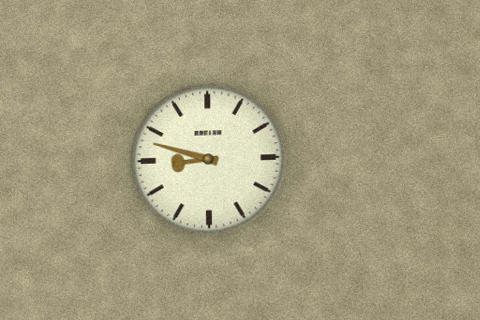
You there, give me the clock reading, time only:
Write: 8:48
